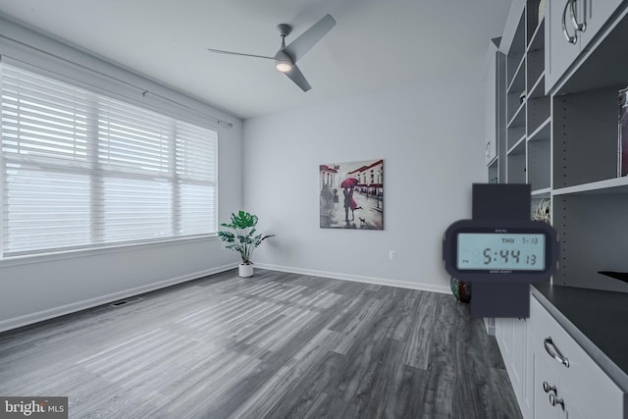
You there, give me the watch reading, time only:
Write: 5:44:13
